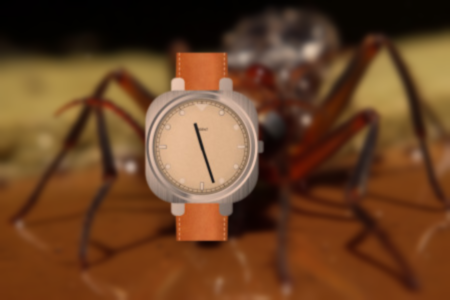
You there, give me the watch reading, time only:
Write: 11:27
